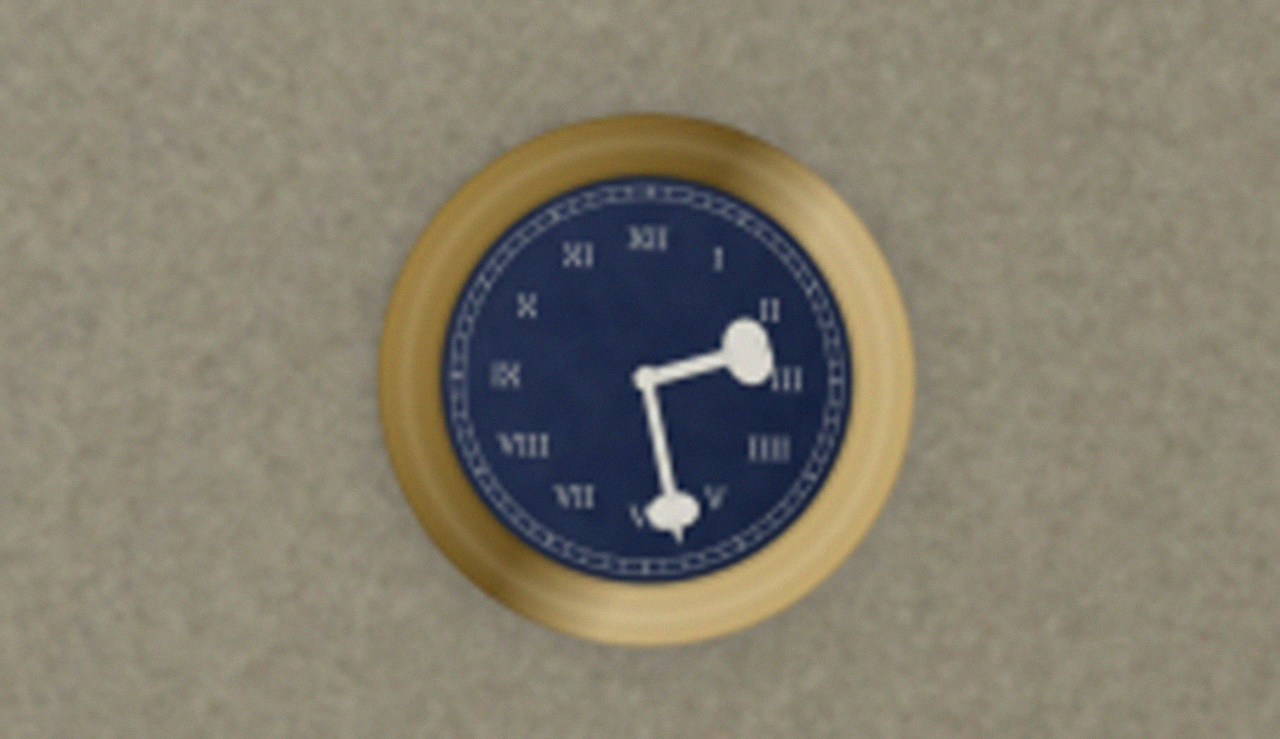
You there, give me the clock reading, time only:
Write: 2:28
